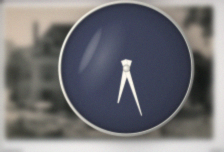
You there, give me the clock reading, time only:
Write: 6:27
